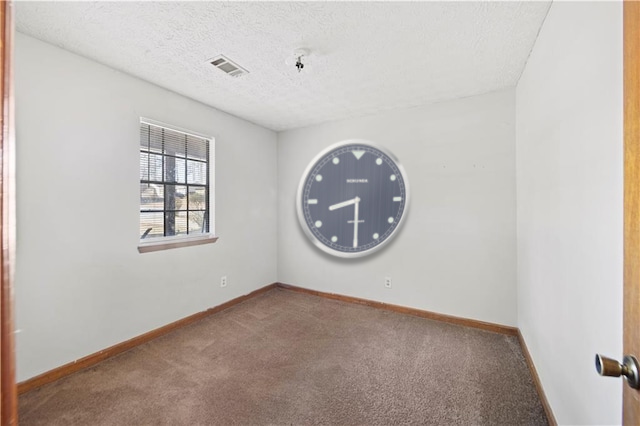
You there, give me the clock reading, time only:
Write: 8:30
